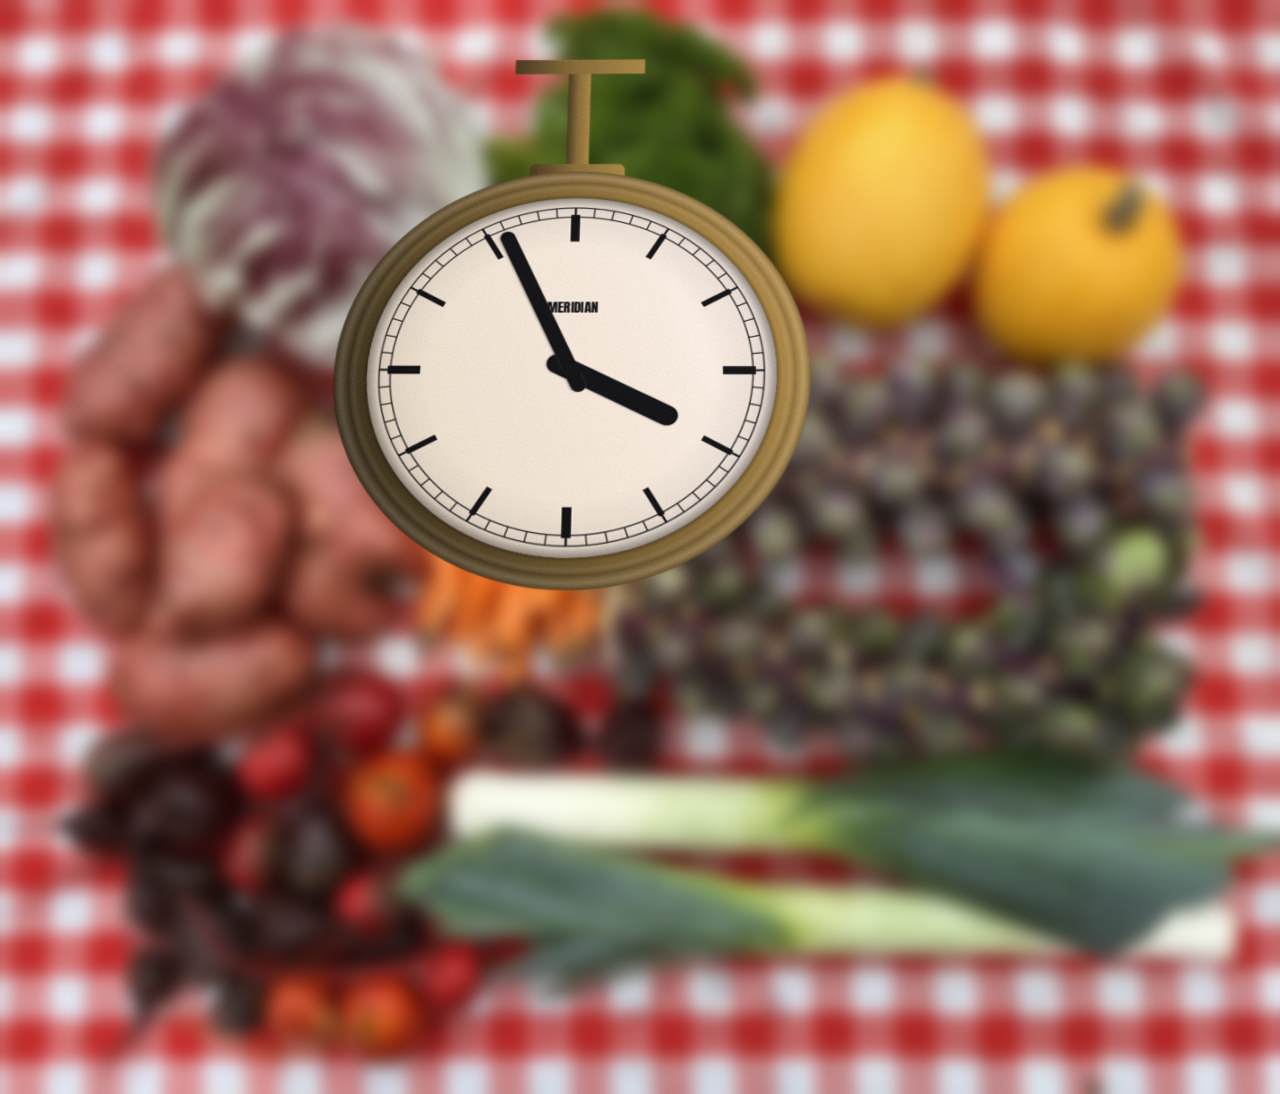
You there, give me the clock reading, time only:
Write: 3:56
